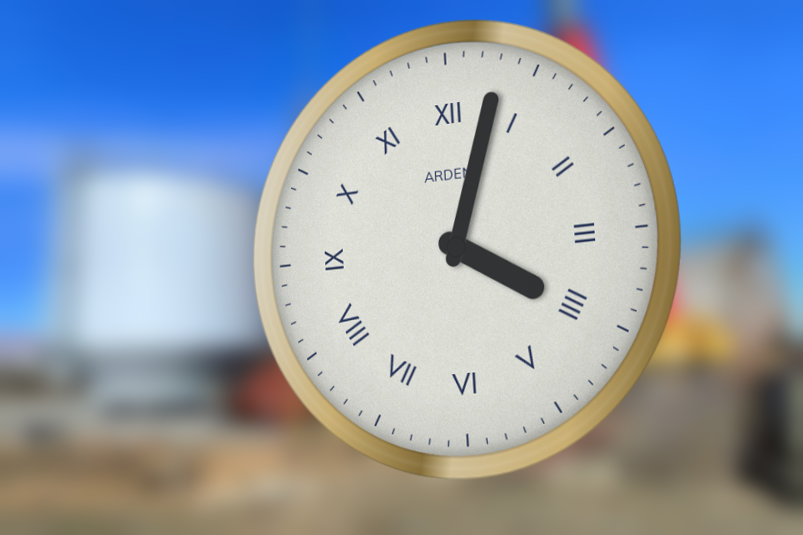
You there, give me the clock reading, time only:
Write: 4:03
